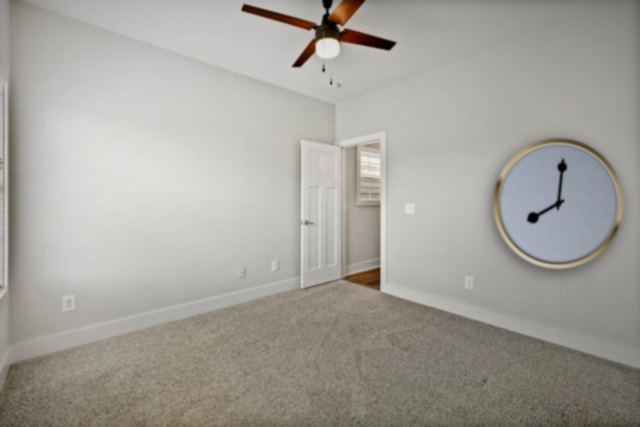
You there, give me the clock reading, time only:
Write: 8:01
